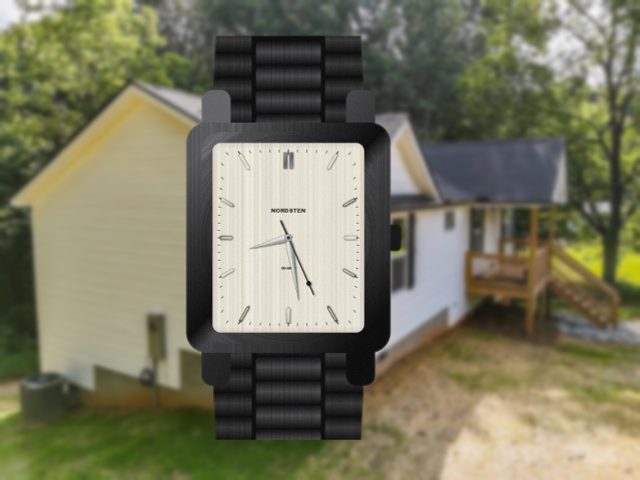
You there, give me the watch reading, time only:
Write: 8:28:26
